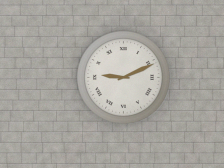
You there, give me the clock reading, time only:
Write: 9:11
